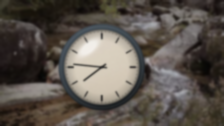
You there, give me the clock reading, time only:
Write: 7:46
